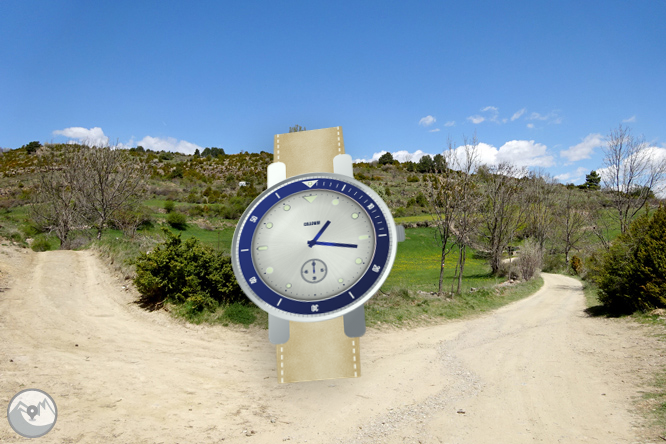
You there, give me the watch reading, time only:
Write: 1:17
